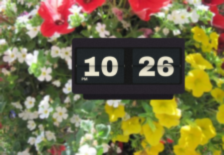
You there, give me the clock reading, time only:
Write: 10:26
